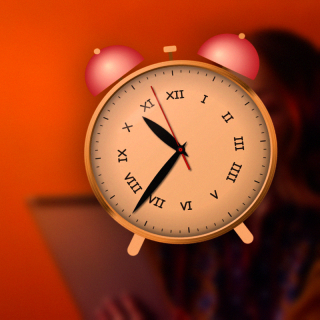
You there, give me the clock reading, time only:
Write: 10:36:57
